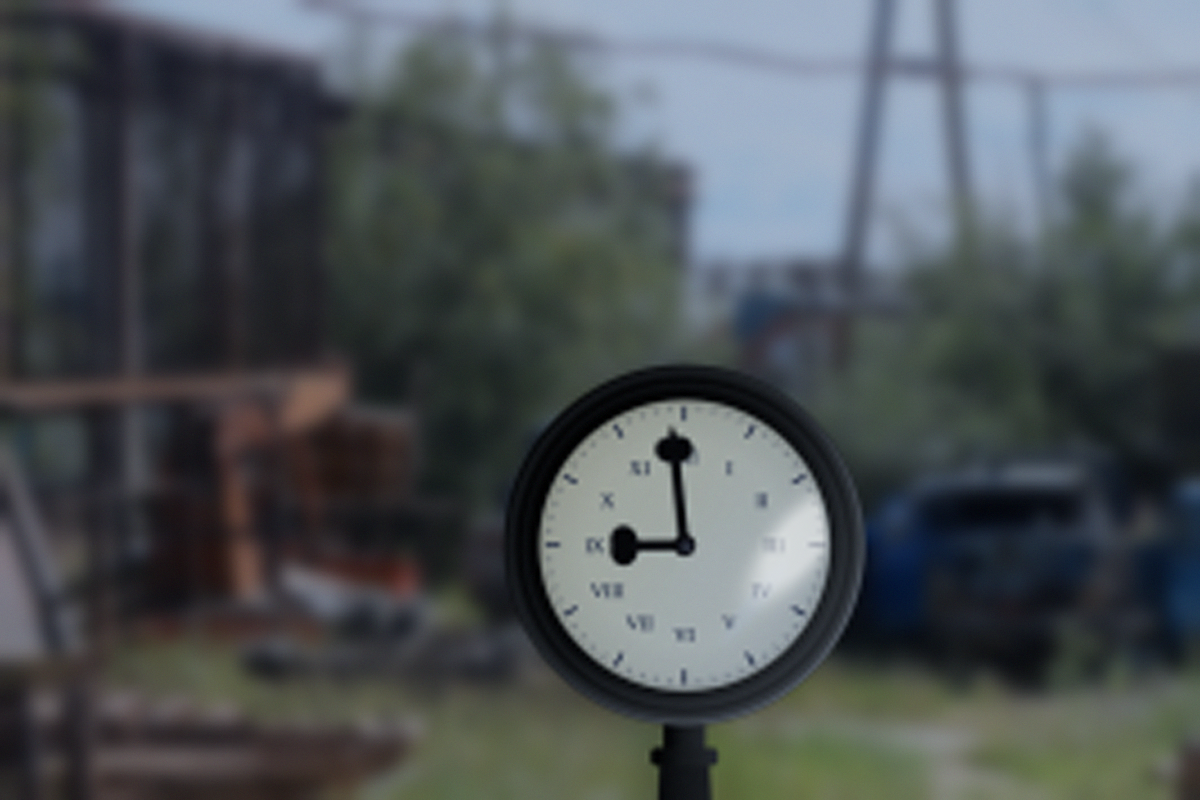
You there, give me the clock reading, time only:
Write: 8:59
